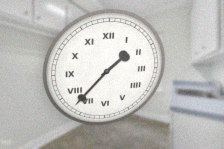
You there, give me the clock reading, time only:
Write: 1:37
